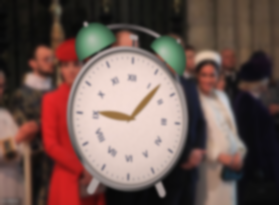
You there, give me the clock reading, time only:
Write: 9:07
